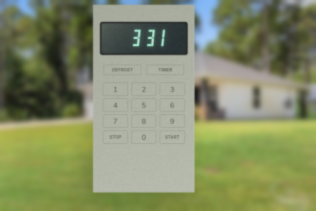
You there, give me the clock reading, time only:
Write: 3:31
